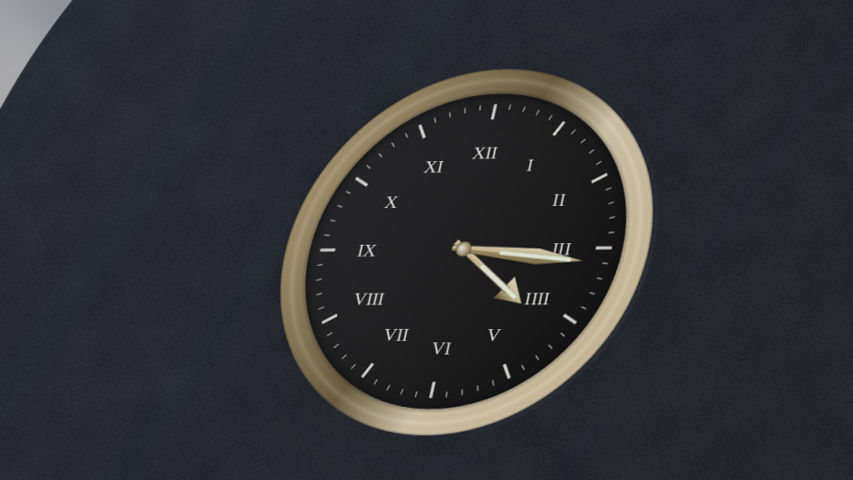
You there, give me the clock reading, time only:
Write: 4:16
